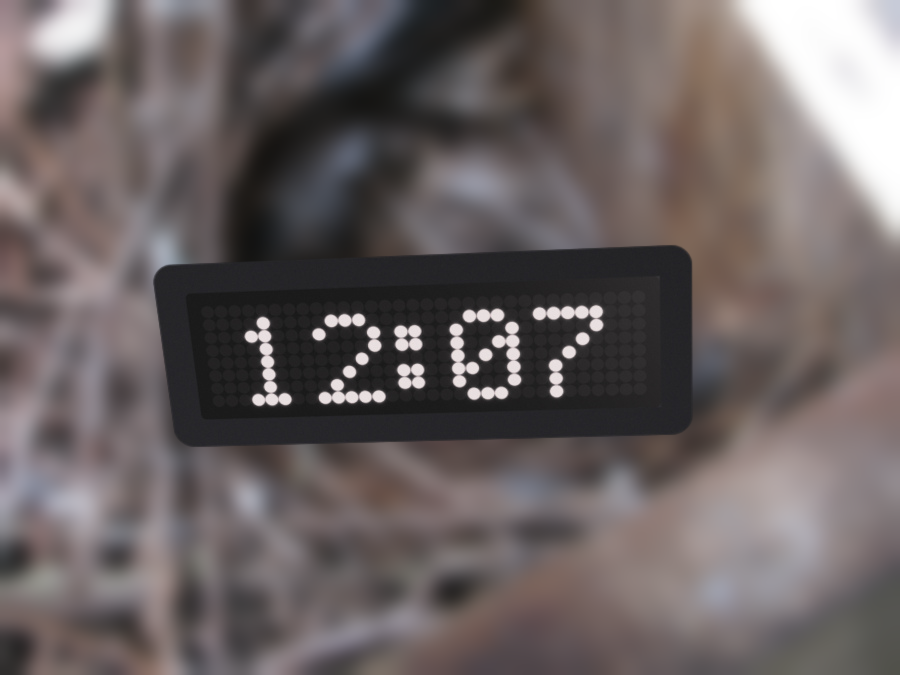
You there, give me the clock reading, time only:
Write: 12:07
